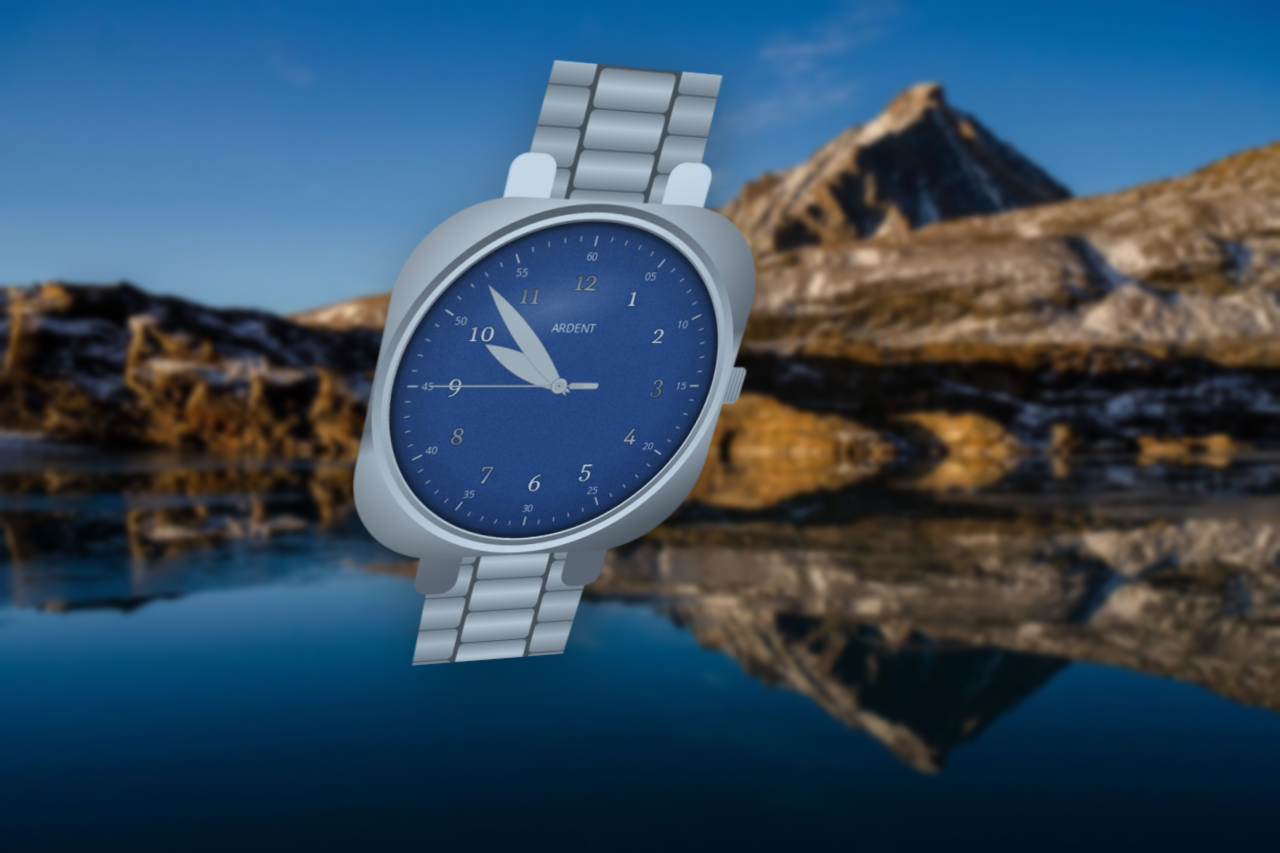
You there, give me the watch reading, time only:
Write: 9:52:45
